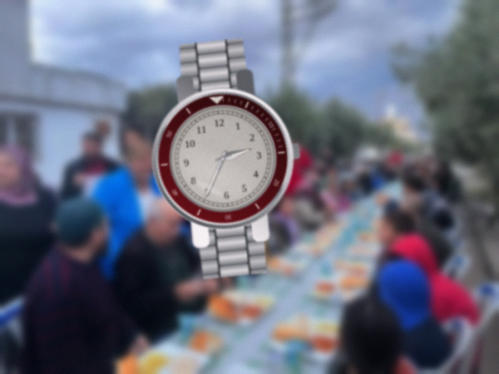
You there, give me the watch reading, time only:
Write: 2:35
